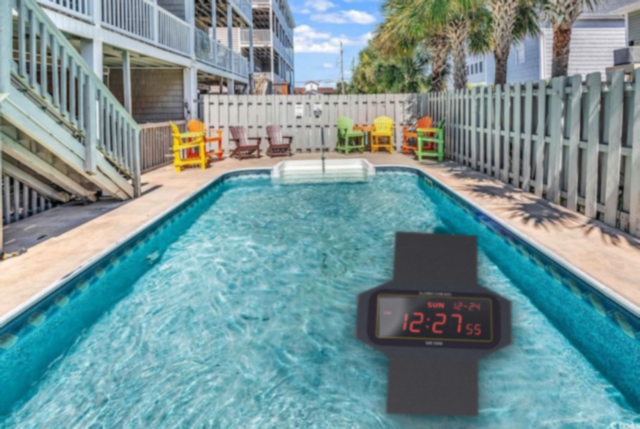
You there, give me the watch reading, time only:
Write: 12:27:55
